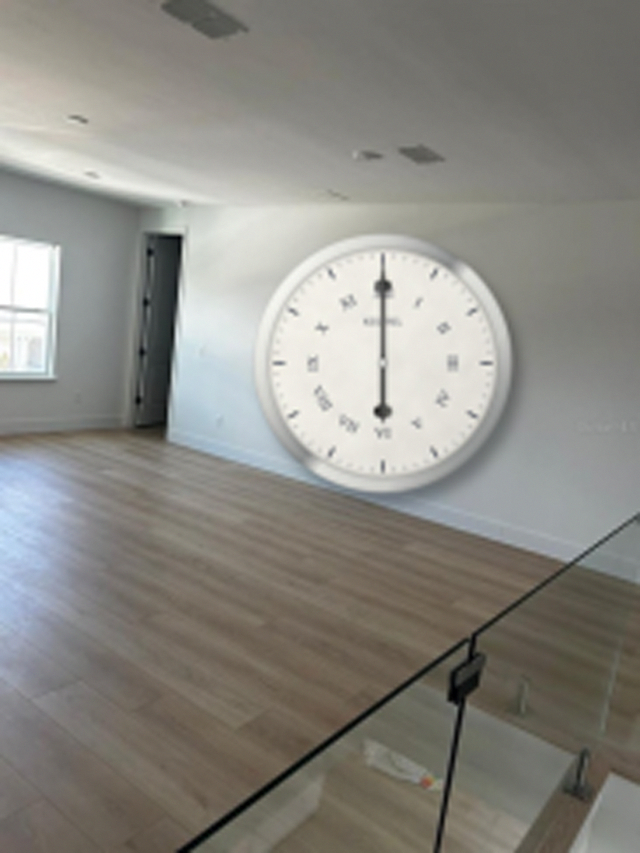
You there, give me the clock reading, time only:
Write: 6:00
